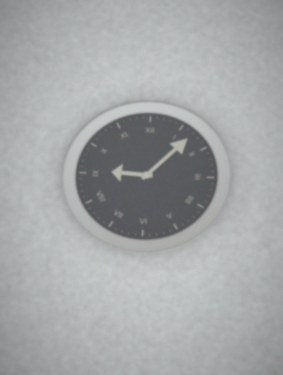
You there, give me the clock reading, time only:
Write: 9:07
